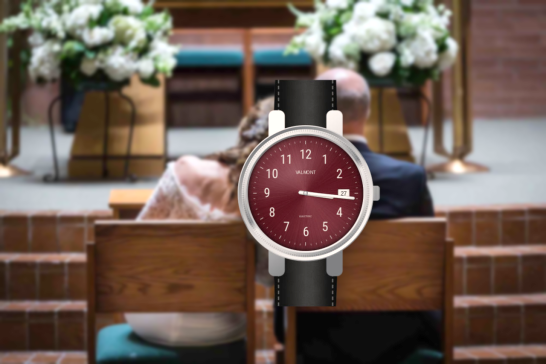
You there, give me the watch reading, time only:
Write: 3:16
